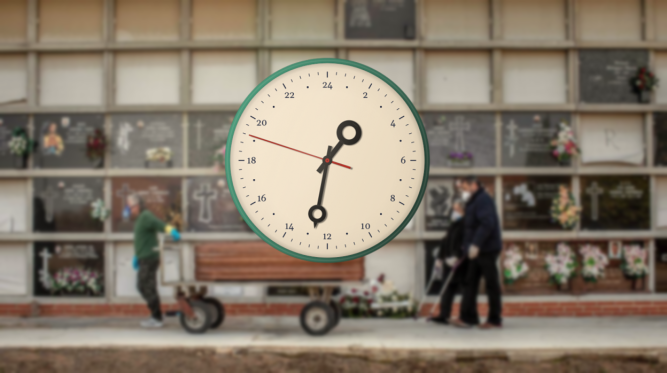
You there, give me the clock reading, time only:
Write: 2:31:48
